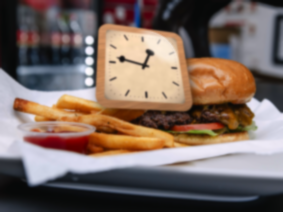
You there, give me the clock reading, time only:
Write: 12:47
